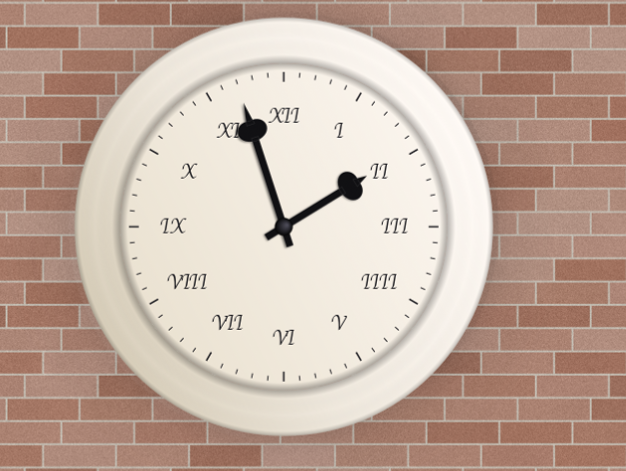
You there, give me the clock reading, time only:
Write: 1:57
